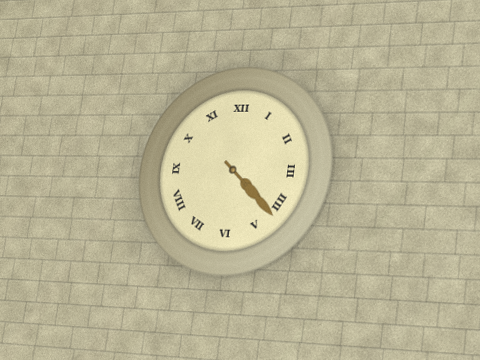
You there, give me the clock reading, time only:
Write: 4:22
